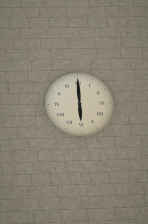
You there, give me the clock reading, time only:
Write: 6:00
